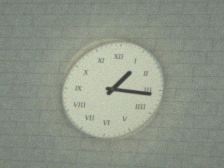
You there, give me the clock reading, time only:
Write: 1:16
